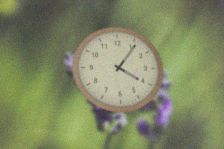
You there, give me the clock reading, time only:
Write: 4:06
